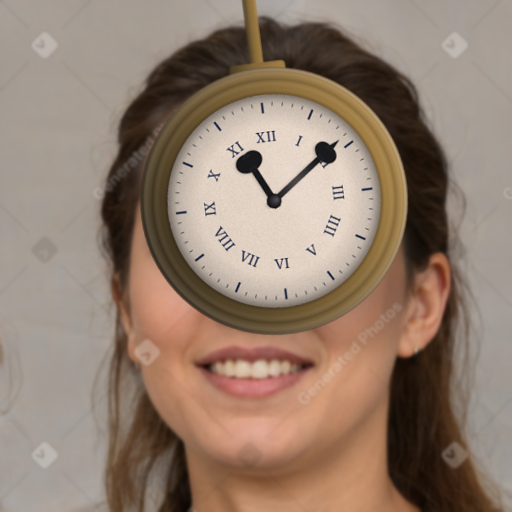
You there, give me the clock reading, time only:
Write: 11:09
